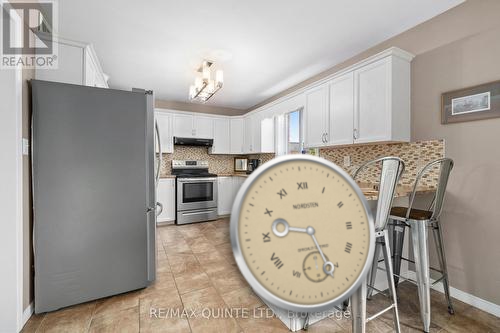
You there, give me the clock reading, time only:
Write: 9:27
